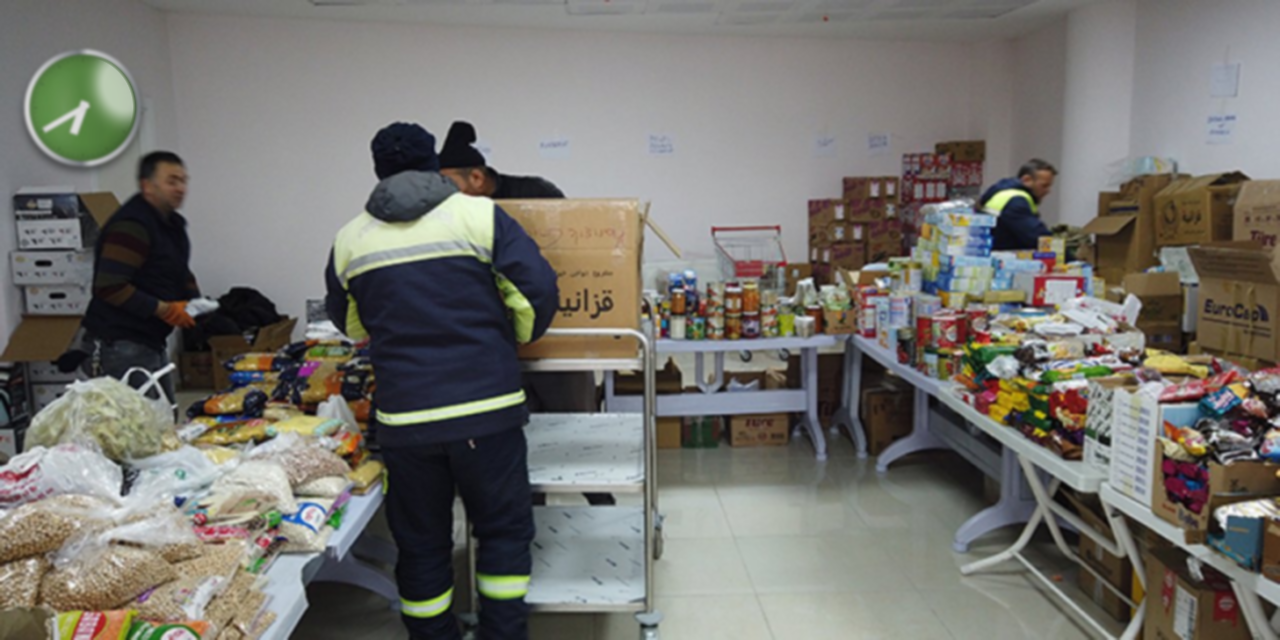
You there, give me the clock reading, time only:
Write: 6:40
